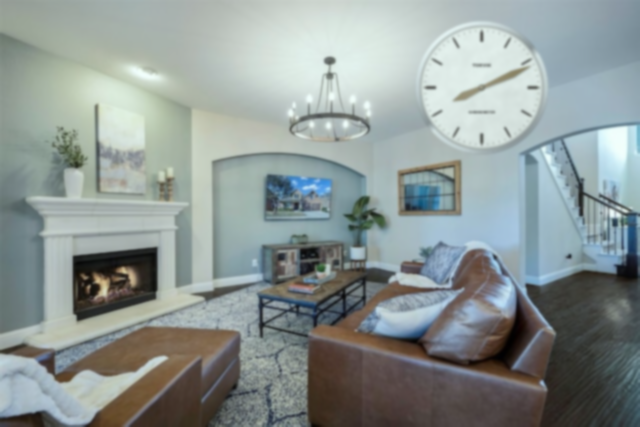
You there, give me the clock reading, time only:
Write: 8:11
